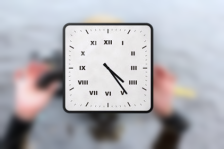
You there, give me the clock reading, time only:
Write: 4:24
